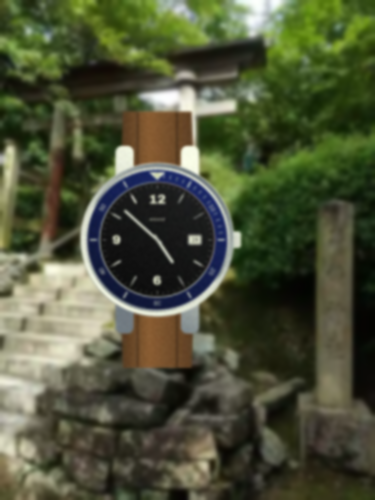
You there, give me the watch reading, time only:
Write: 4:52
